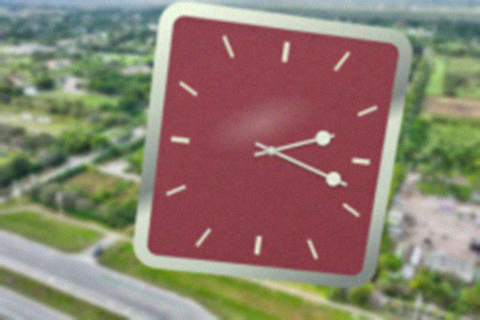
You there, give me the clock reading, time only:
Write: 2:18
